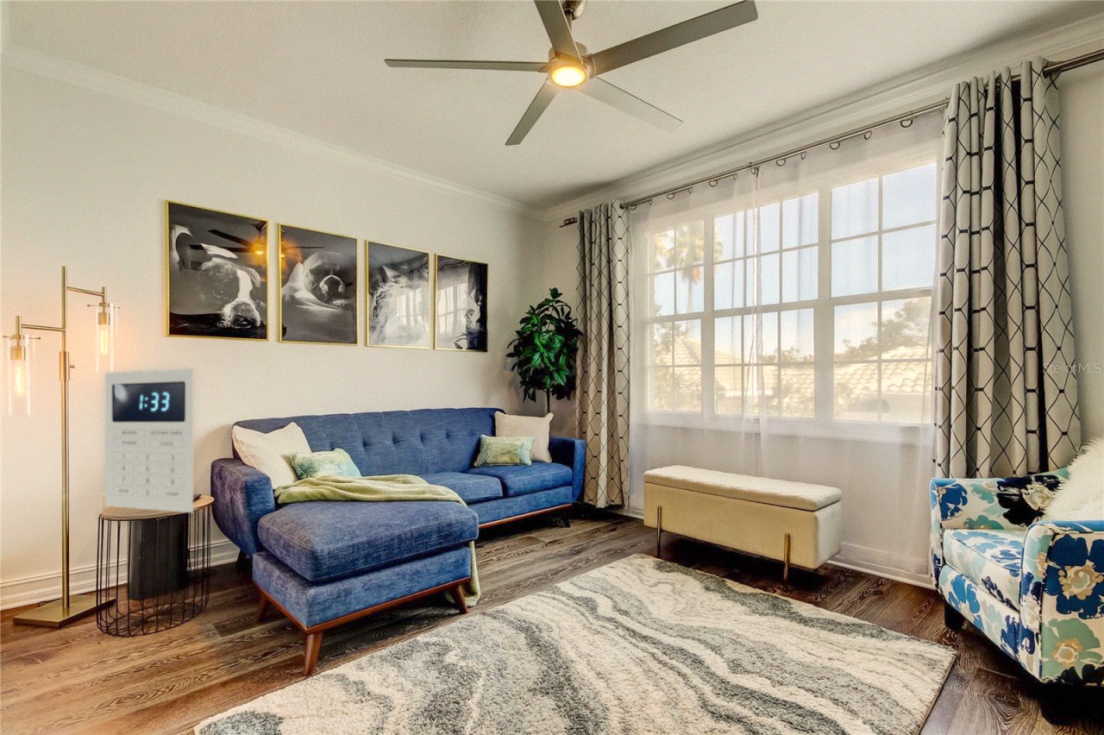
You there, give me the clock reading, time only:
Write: 1:33
